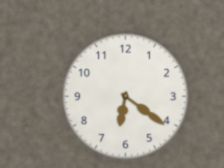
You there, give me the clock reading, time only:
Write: 6:21
